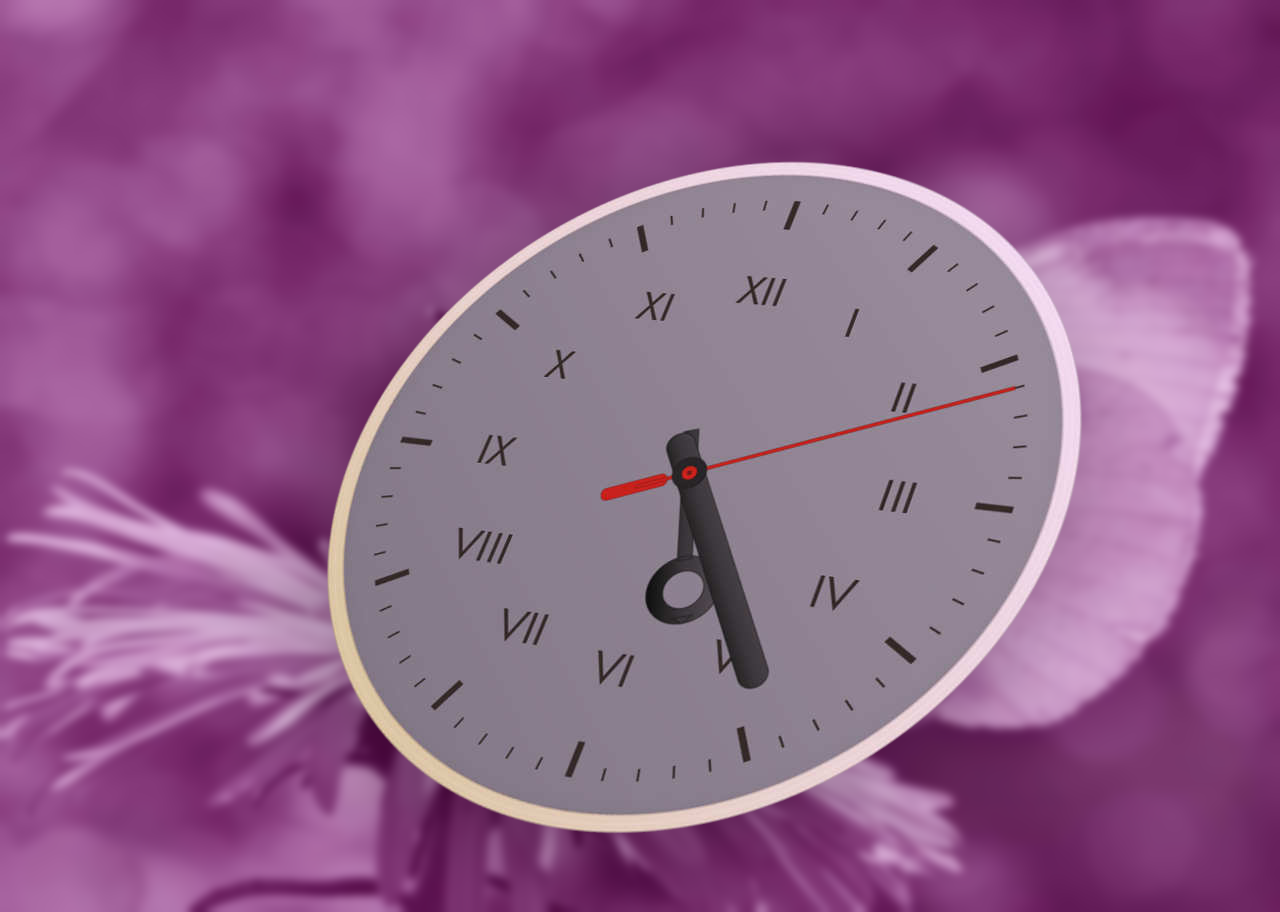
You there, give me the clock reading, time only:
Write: 5:24:11
